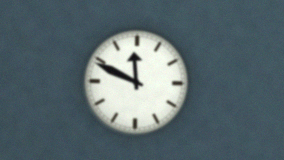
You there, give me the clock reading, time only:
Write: 11:49
